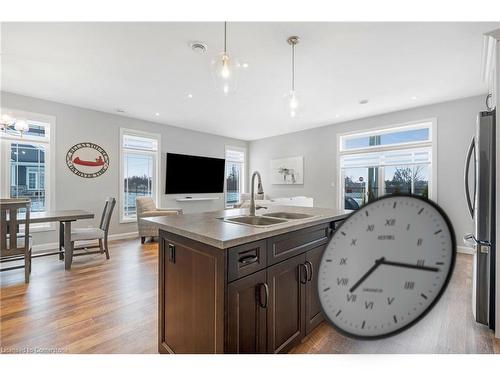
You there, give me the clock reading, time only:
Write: 7:16
